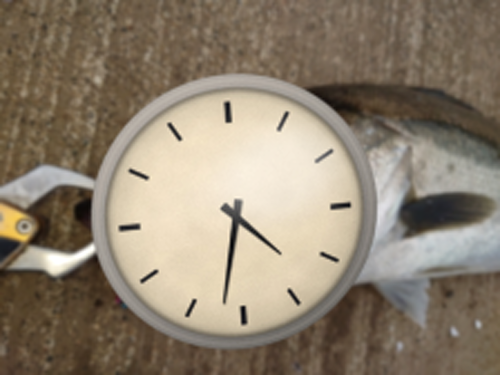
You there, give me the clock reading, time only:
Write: 4:32
